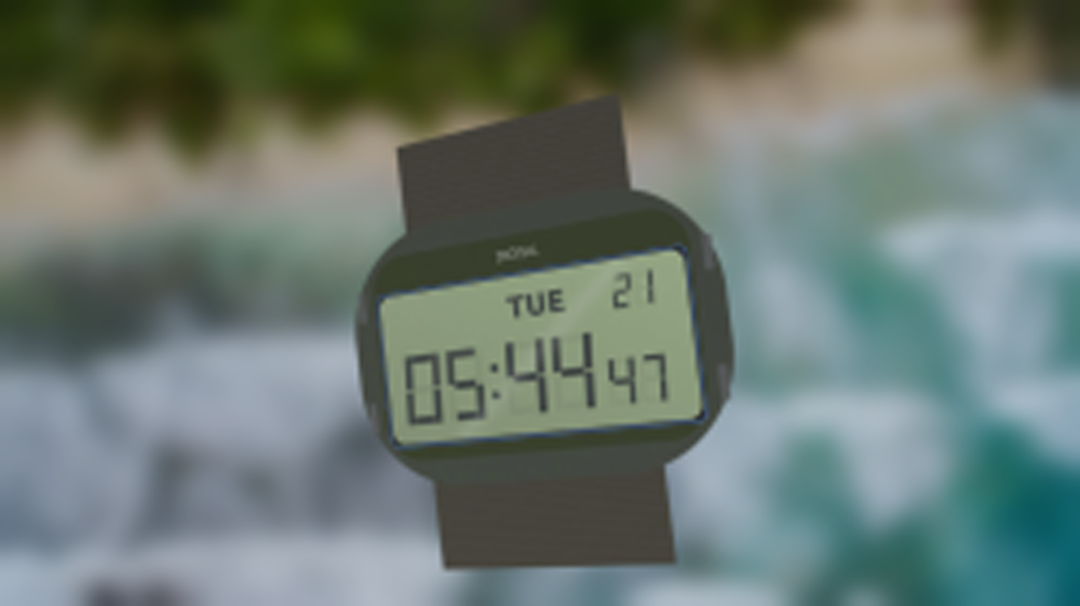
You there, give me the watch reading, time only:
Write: 5:44:47
